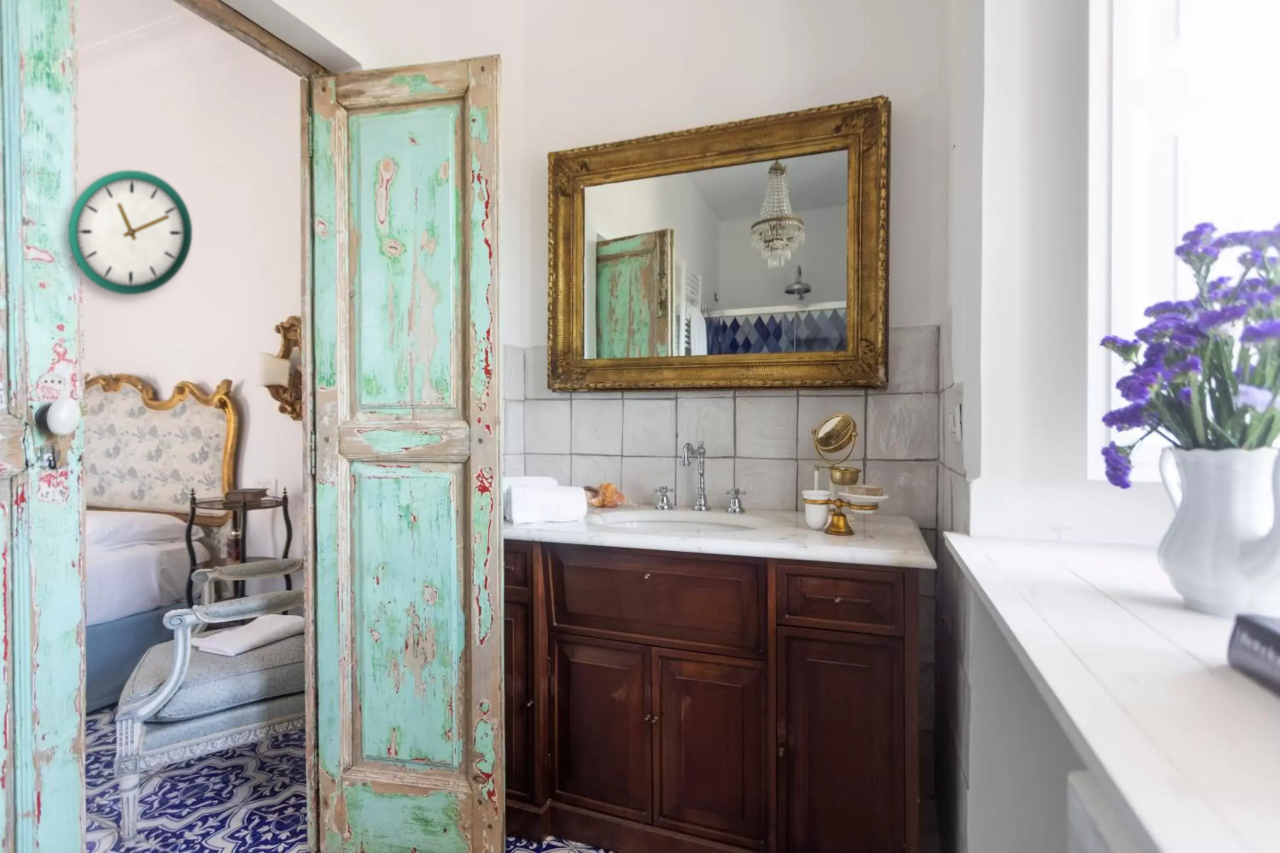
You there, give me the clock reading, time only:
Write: 11:11
